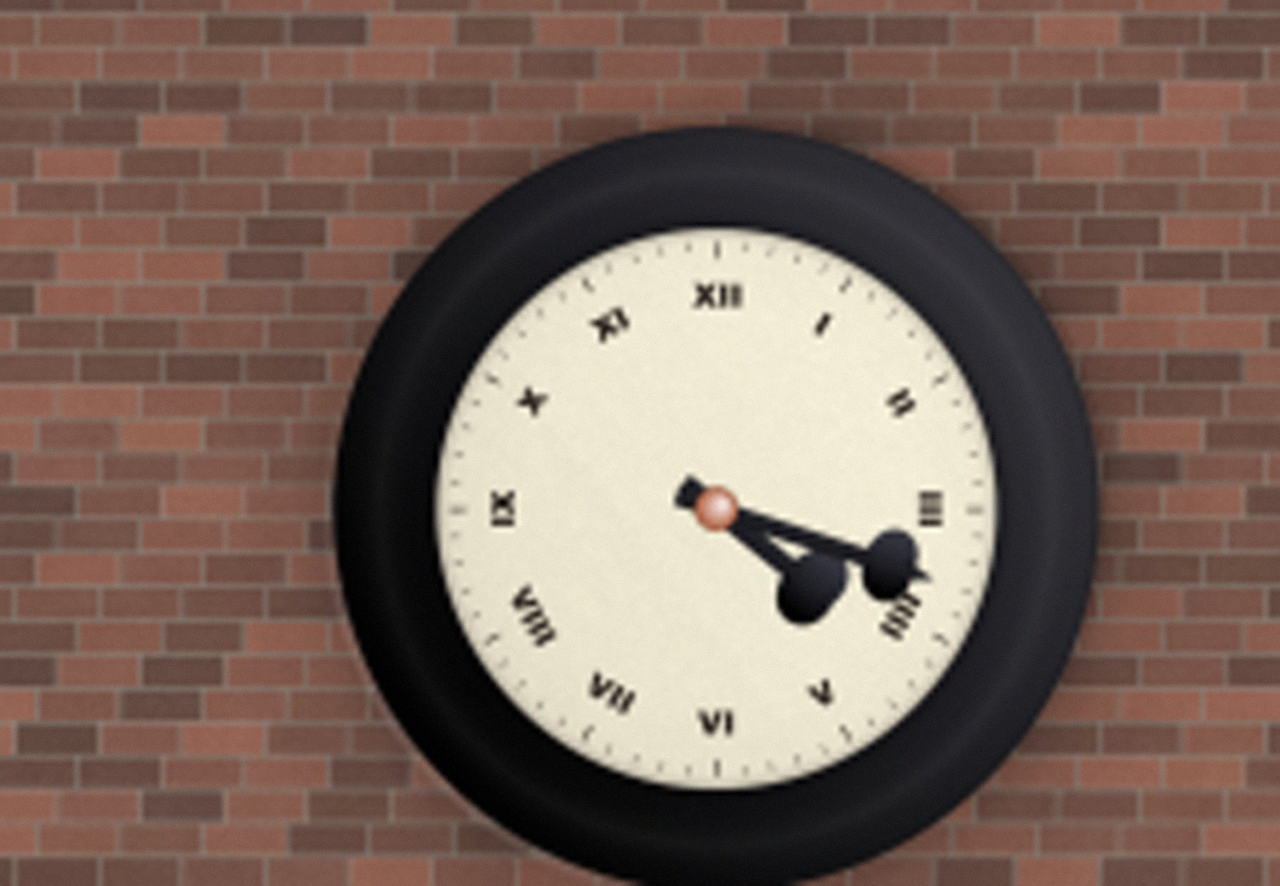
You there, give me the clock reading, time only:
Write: 4:18
